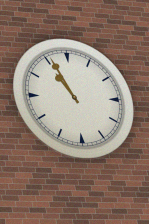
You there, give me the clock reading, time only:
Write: 10:56
